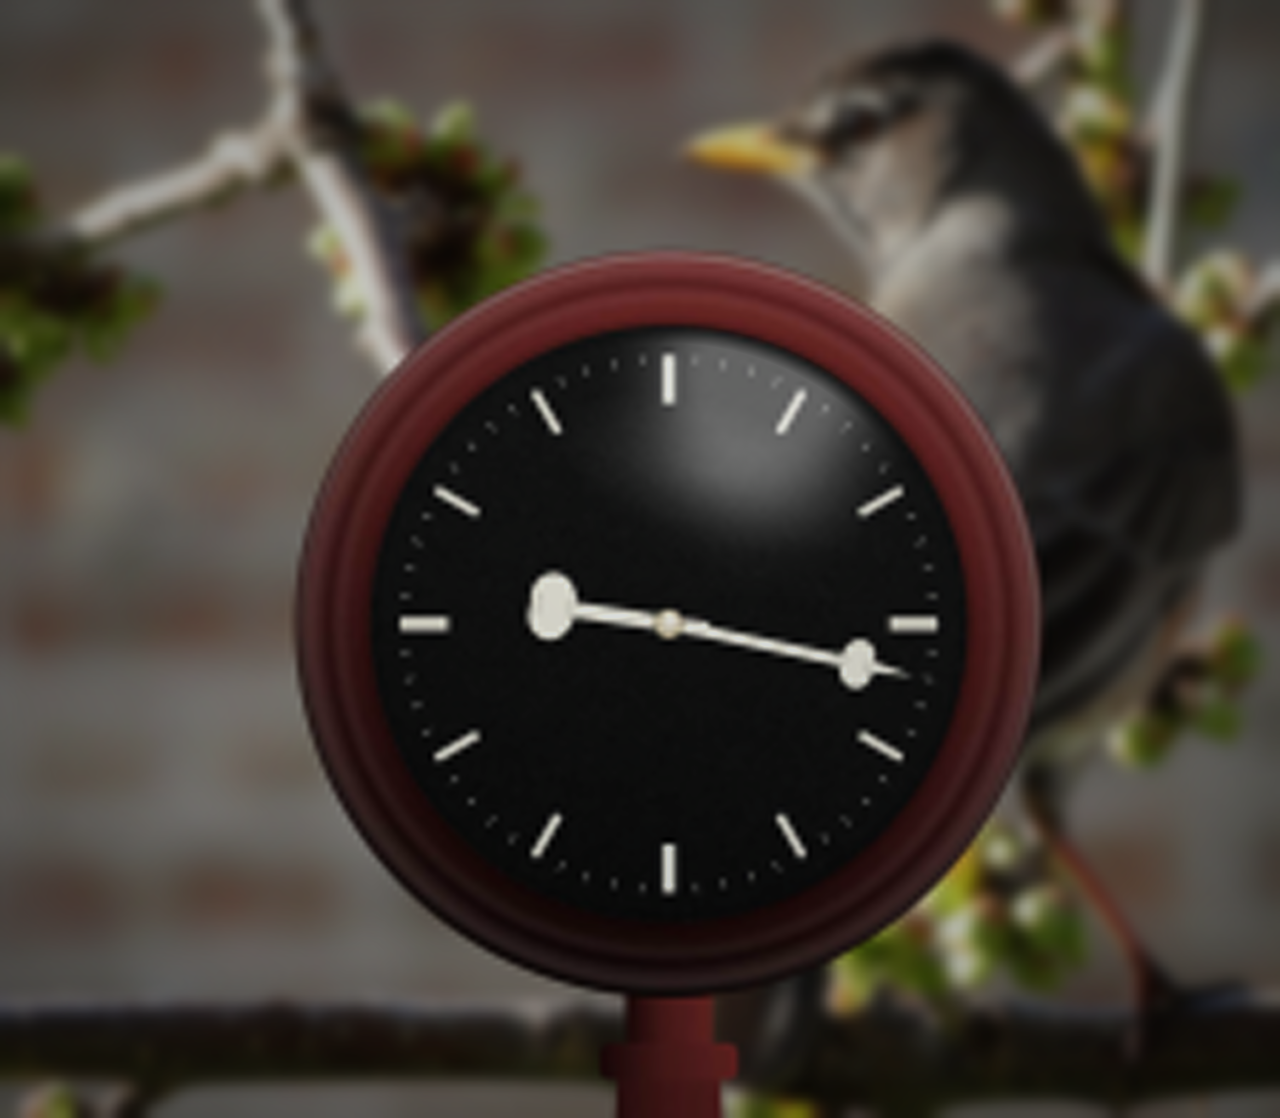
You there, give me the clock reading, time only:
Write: 9:17
